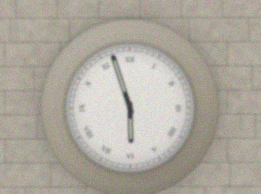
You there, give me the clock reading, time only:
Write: 5:57
